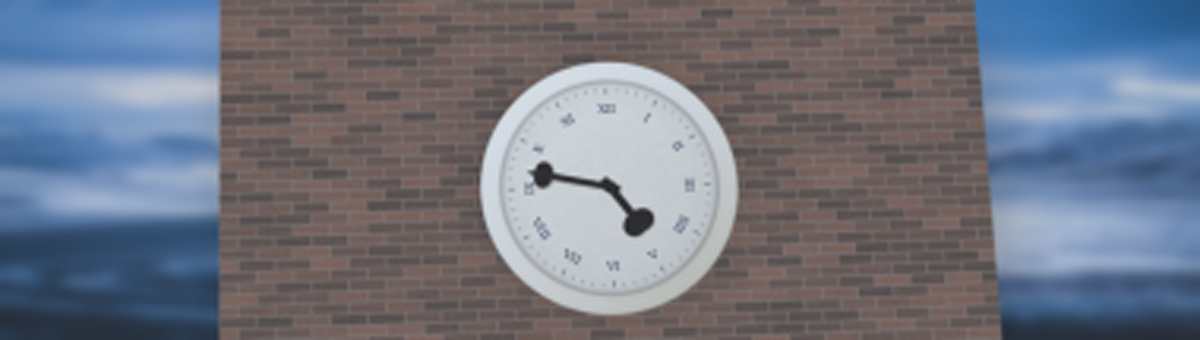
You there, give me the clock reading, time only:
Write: 4:47
